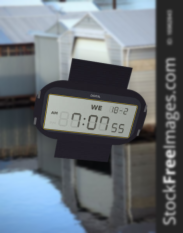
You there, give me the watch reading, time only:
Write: 7:07:55
